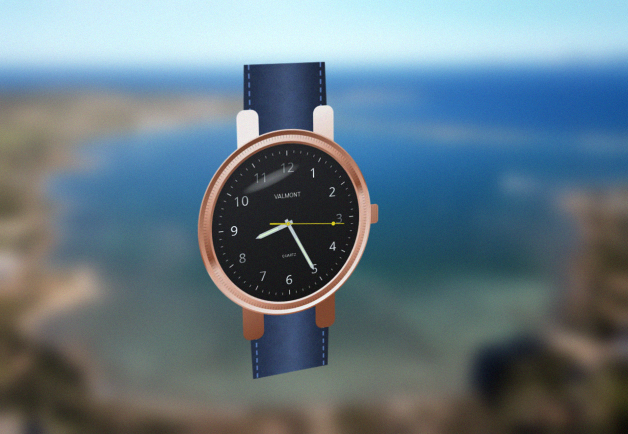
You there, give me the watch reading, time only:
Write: 8:25:16
